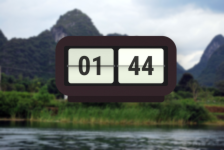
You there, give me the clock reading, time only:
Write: 1:44
